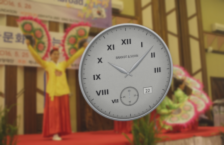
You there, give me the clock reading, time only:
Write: 10:08
